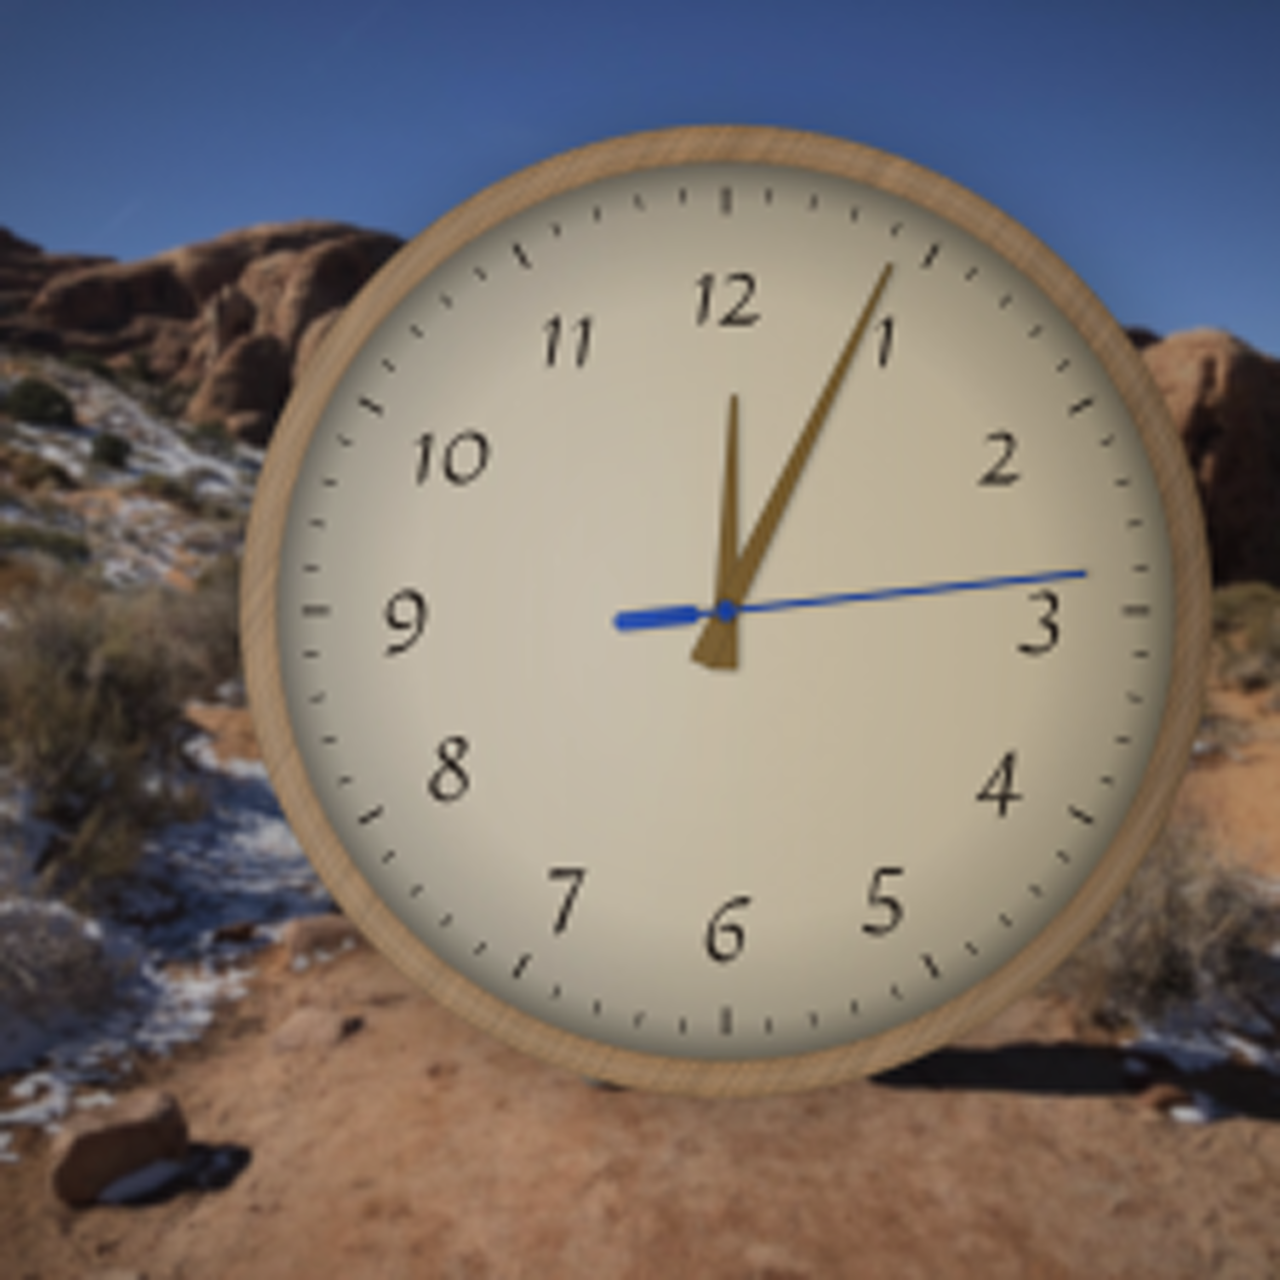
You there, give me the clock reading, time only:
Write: 12:04:14
